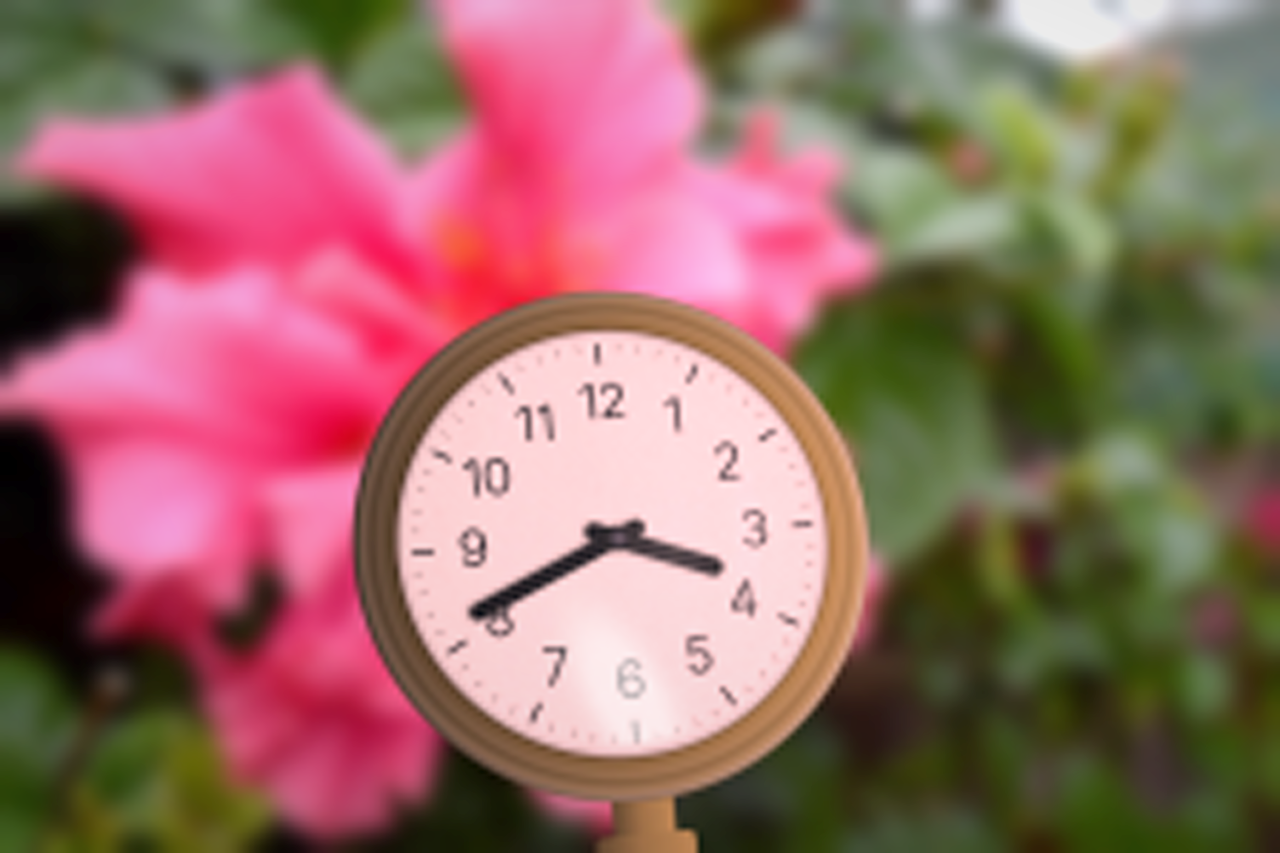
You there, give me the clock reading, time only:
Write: 3:41
